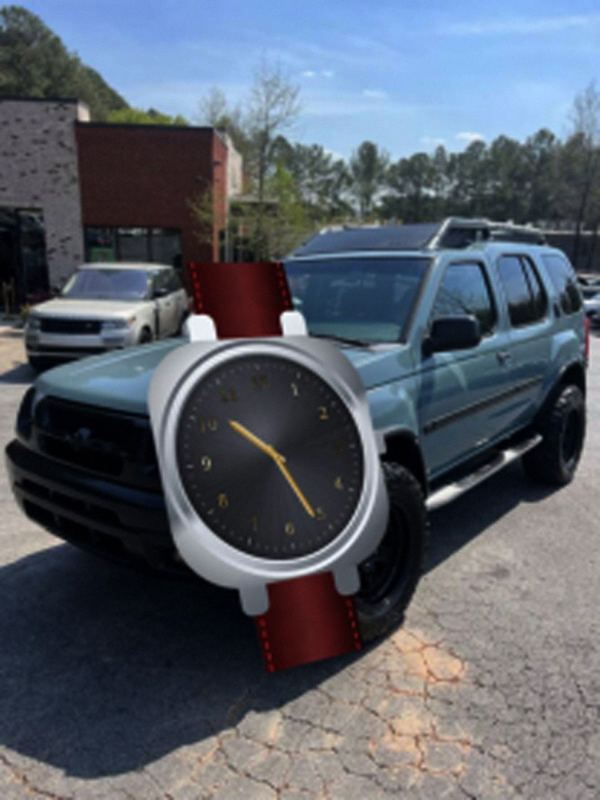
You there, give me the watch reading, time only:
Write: 10:26
